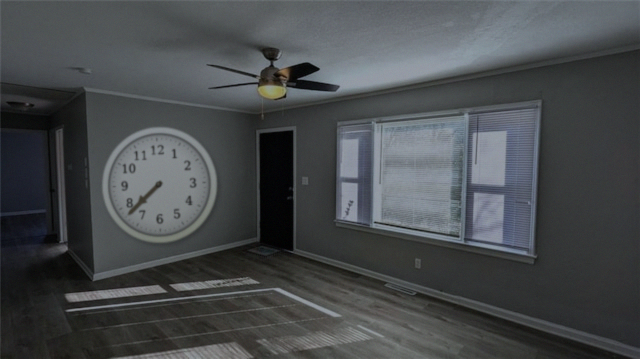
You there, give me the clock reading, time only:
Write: 7:38
